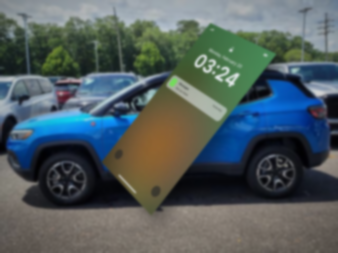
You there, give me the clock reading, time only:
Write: 3:24
